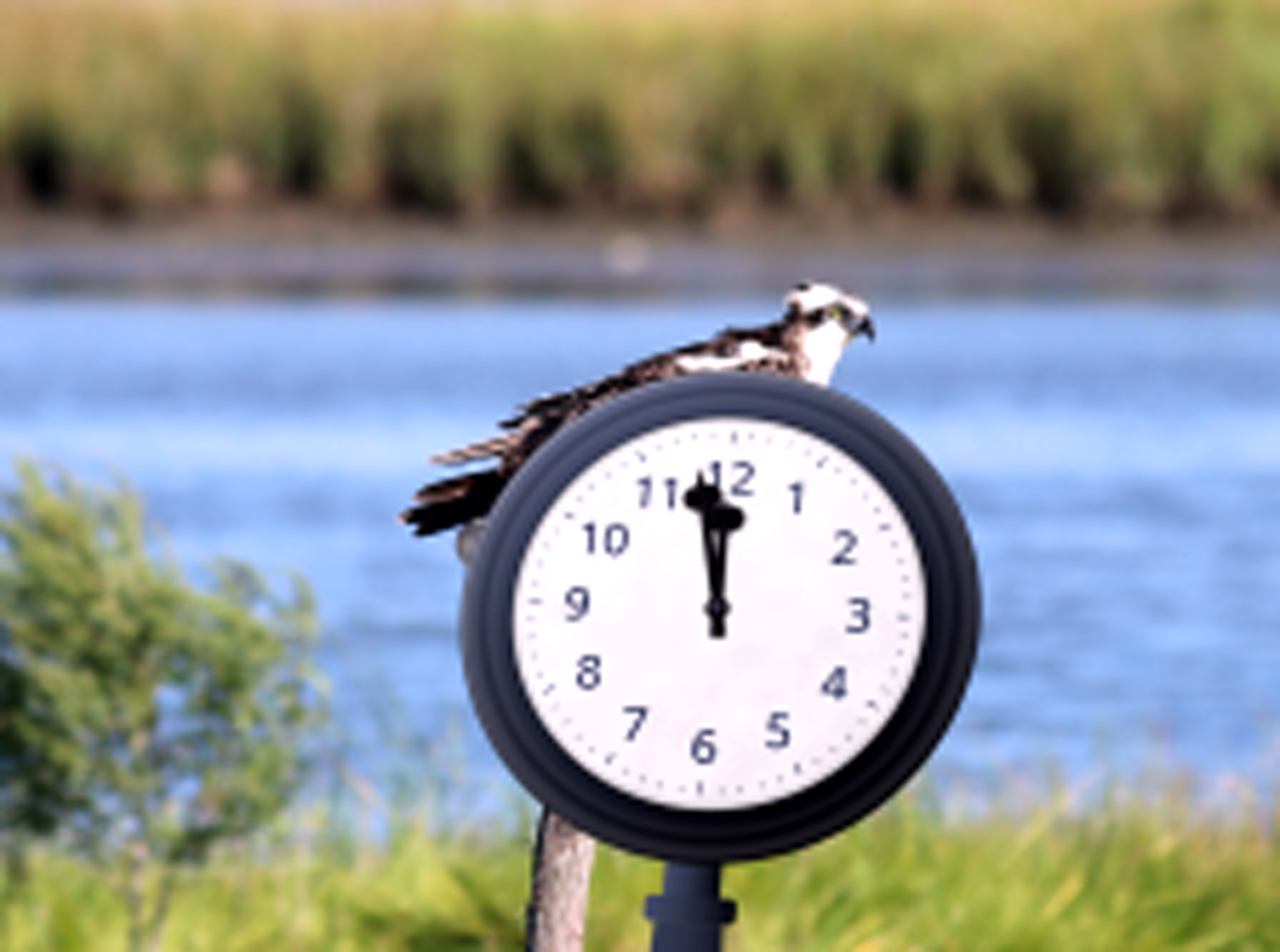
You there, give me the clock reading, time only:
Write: 11:58
